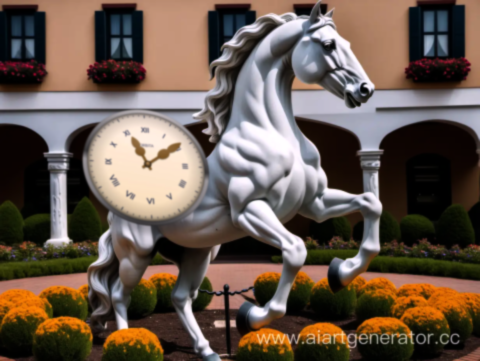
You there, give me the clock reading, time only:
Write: 11:09
